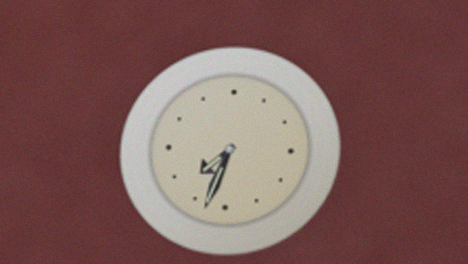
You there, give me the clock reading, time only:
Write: 7:33
